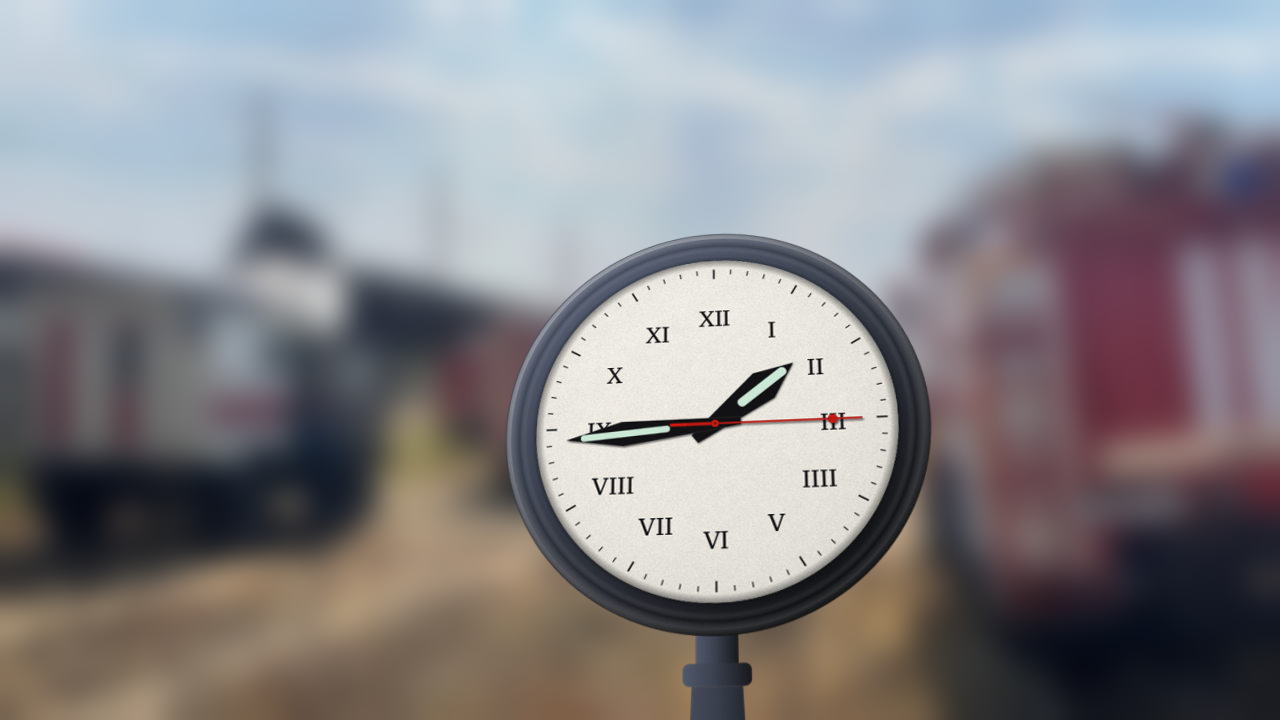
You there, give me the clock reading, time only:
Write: 1:44:15
